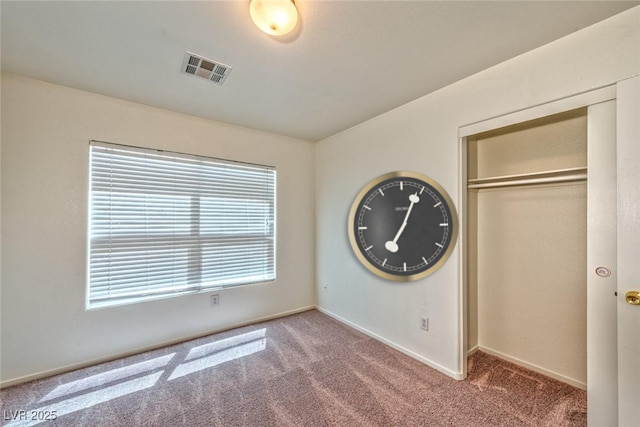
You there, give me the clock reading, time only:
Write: 7:04
